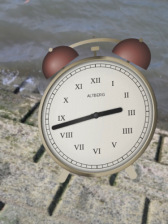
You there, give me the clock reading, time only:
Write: 2:43
